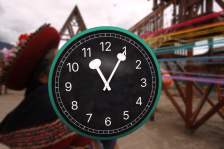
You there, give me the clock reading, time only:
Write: 11:05
